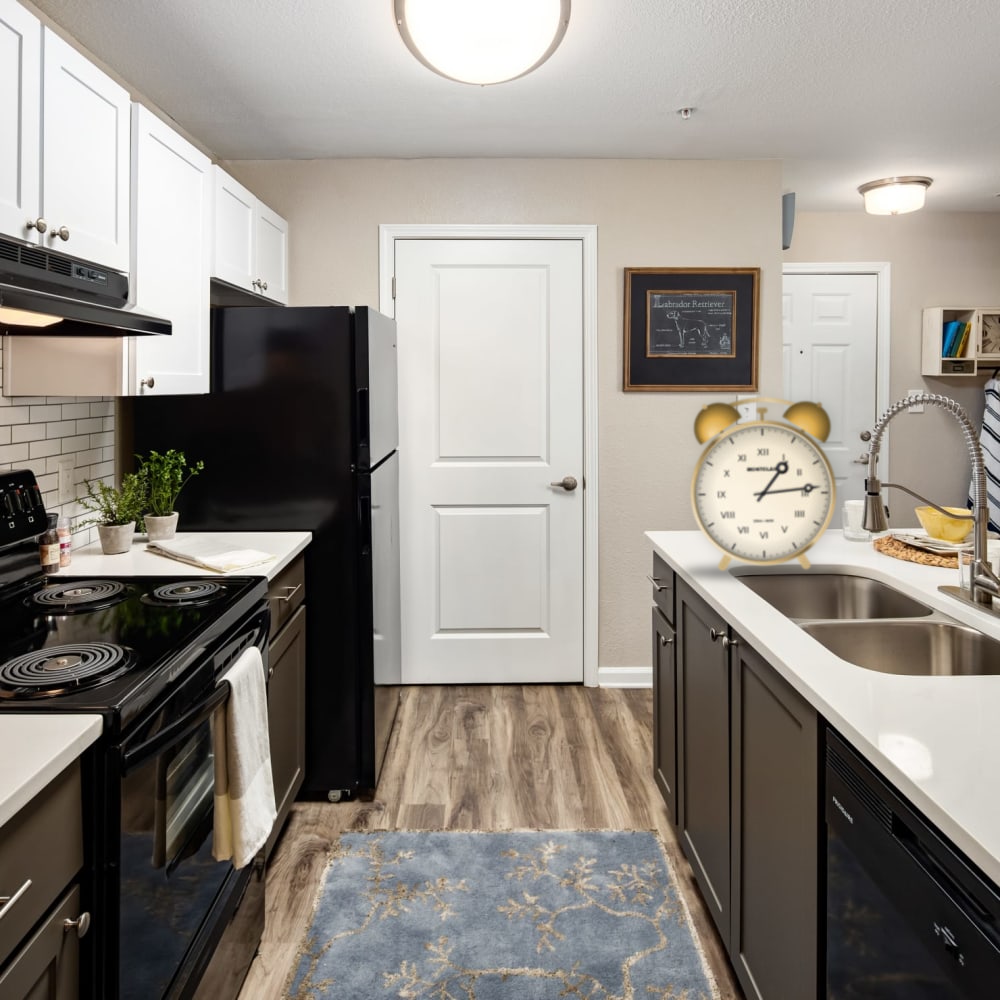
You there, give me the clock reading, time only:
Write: 1:14
